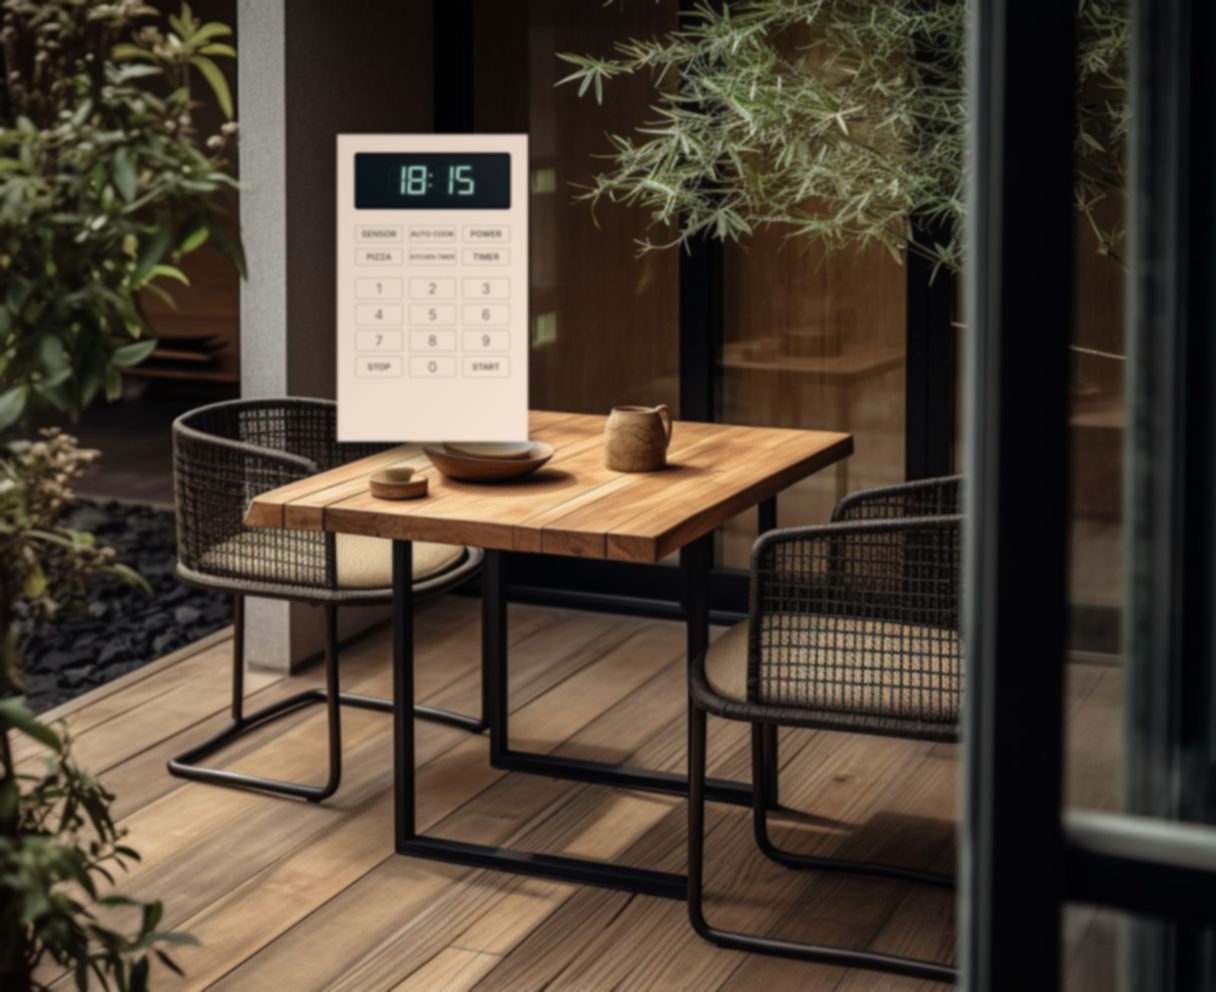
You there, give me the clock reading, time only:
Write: 18:15
